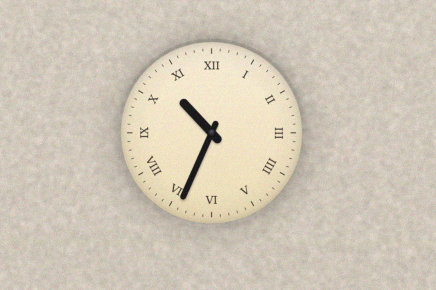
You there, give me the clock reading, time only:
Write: 10:34
